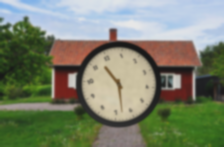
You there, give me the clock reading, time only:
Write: 11:33
